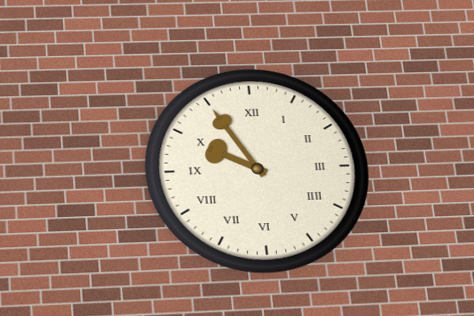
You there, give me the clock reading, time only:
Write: 9:55
